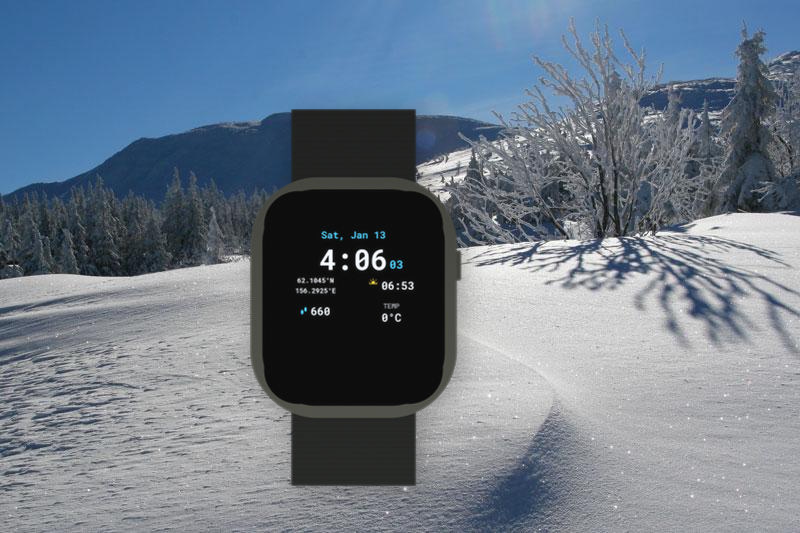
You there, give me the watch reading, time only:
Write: 4:06:03
